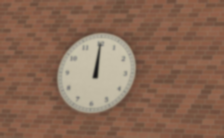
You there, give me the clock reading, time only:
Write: 12:00
